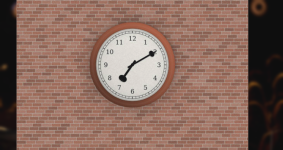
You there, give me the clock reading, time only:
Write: 7:10
